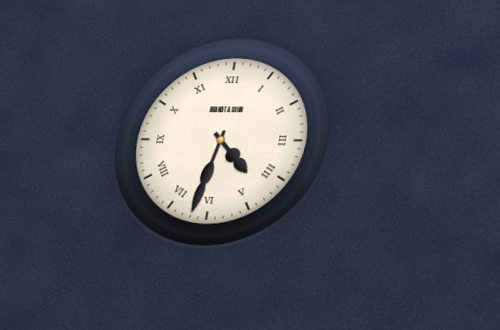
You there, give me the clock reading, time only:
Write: 4:32
